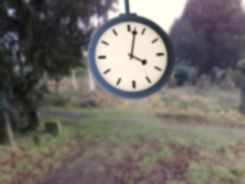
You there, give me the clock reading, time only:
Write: 4:02
